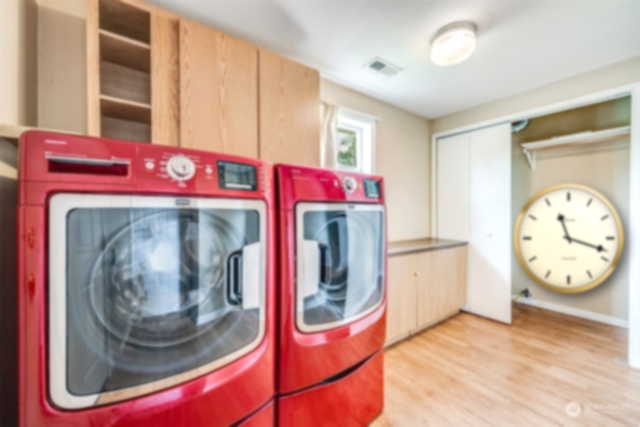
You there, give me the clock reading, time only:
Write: 11:18
